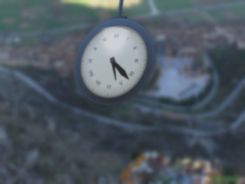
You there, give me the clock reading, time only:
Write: 5:22
